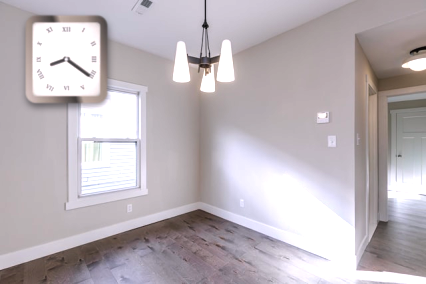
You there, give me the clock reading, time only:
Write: 8:21
